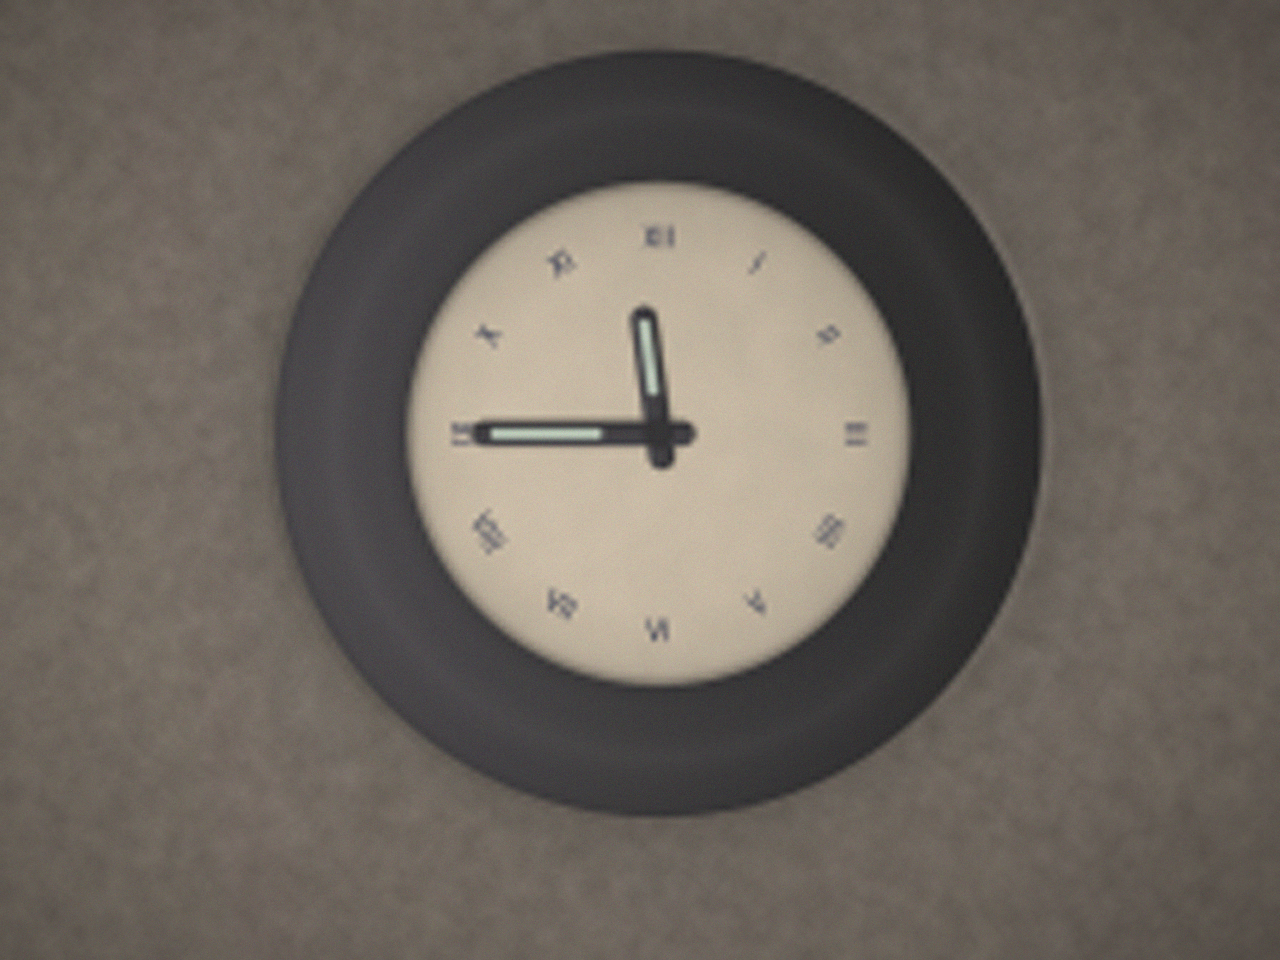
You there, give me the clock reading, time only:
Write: 11:45
